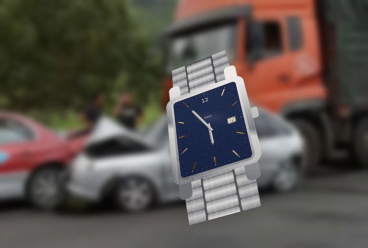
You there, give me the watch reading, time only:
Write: 5:55
